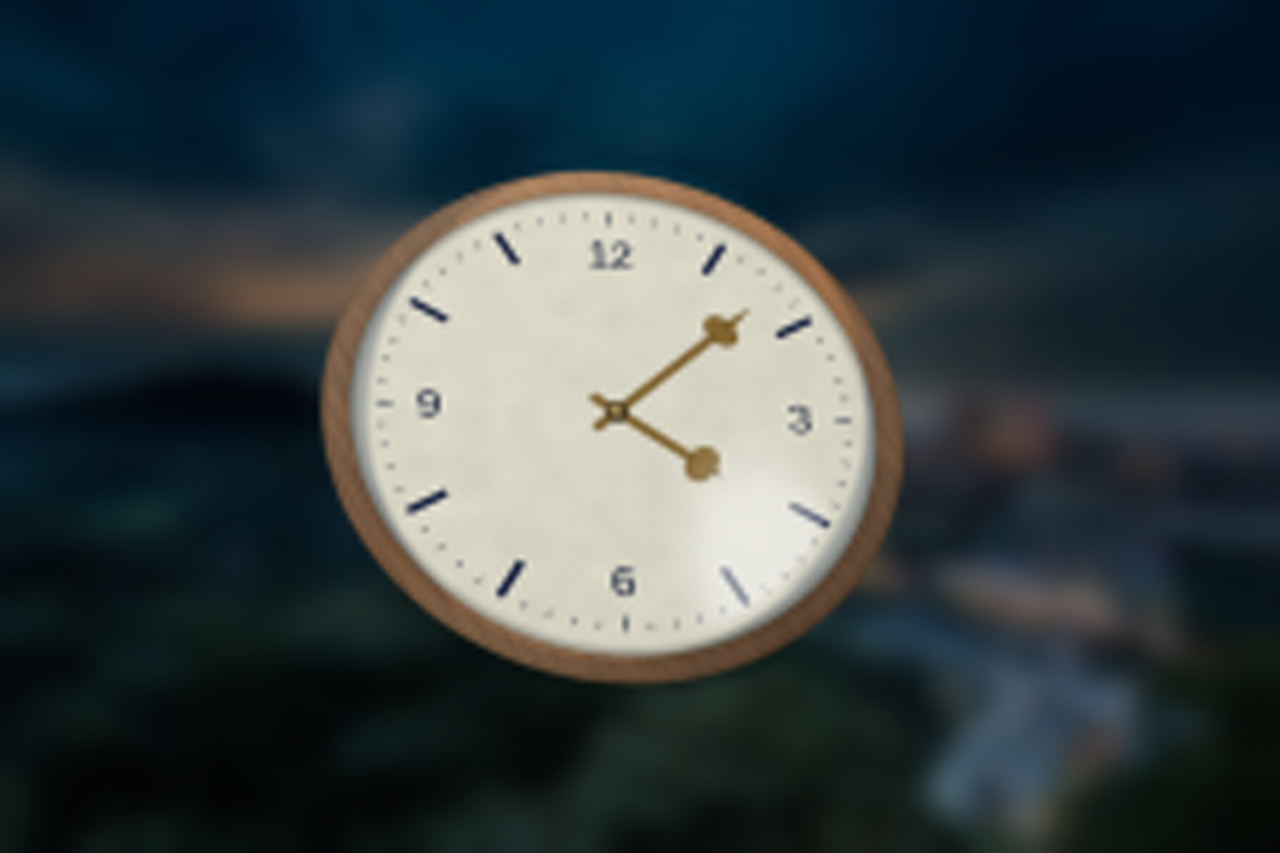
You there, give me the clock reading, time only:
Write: 4:08
